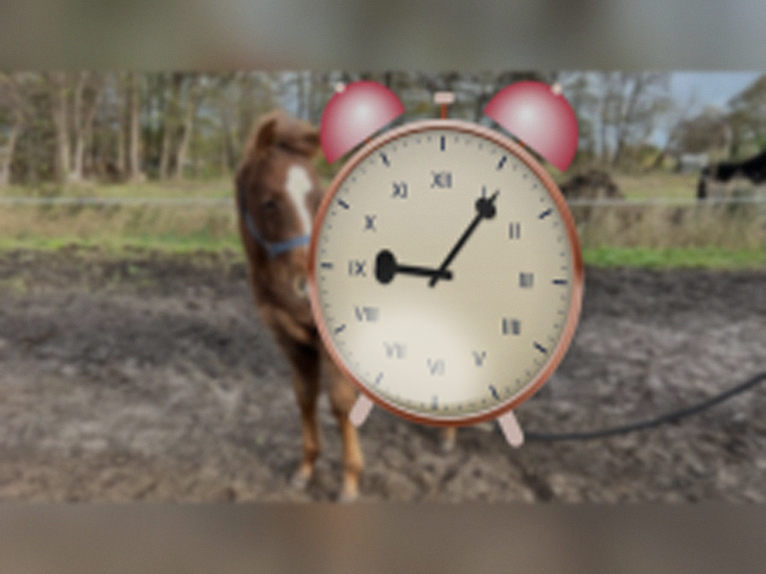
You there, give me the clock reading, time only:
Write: 9:06
